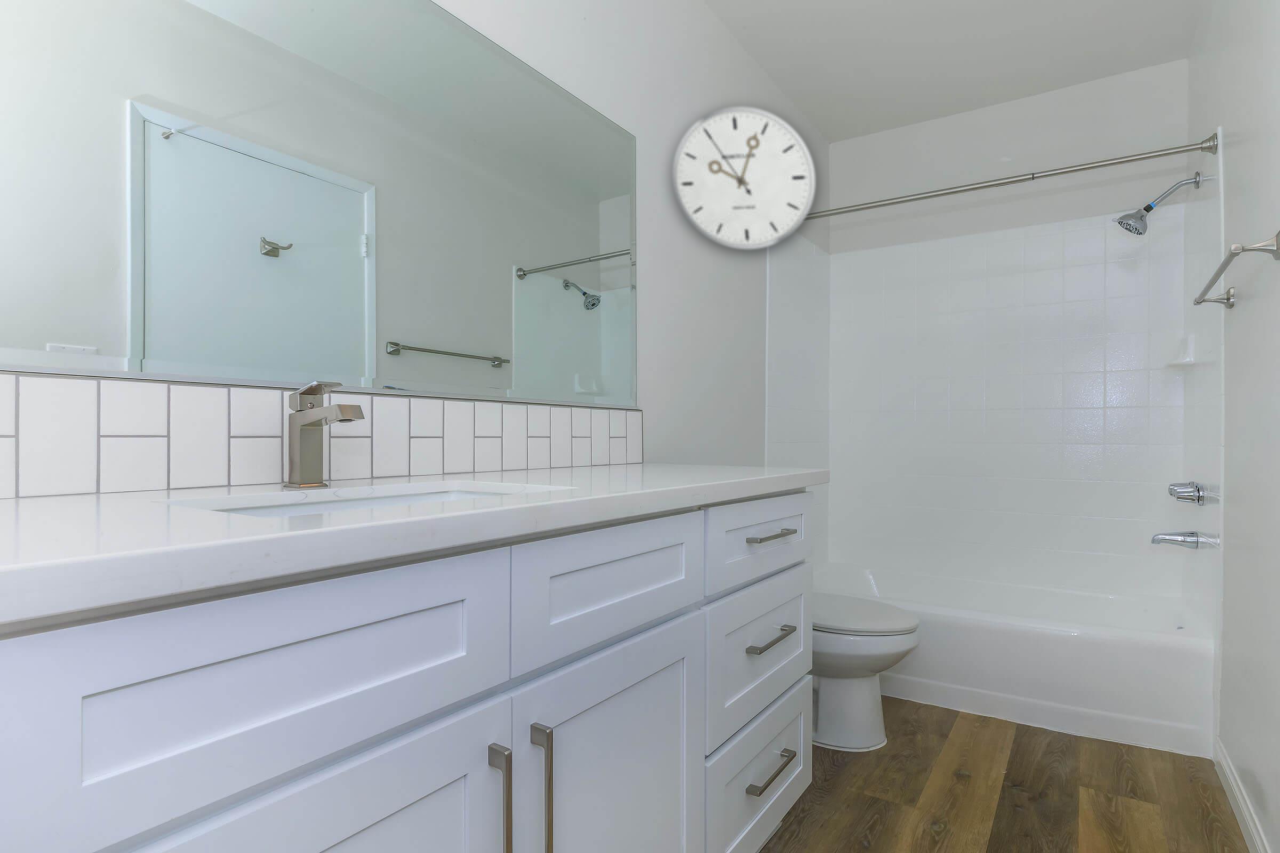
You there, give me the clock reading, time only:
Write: 10:03:55
